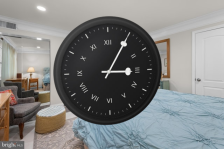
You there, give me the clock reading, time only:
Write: 3:05
